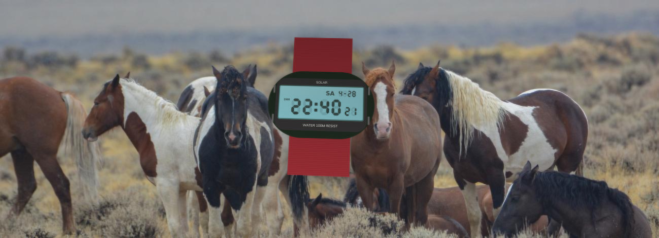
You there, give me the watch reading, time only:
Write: 22:40:21
